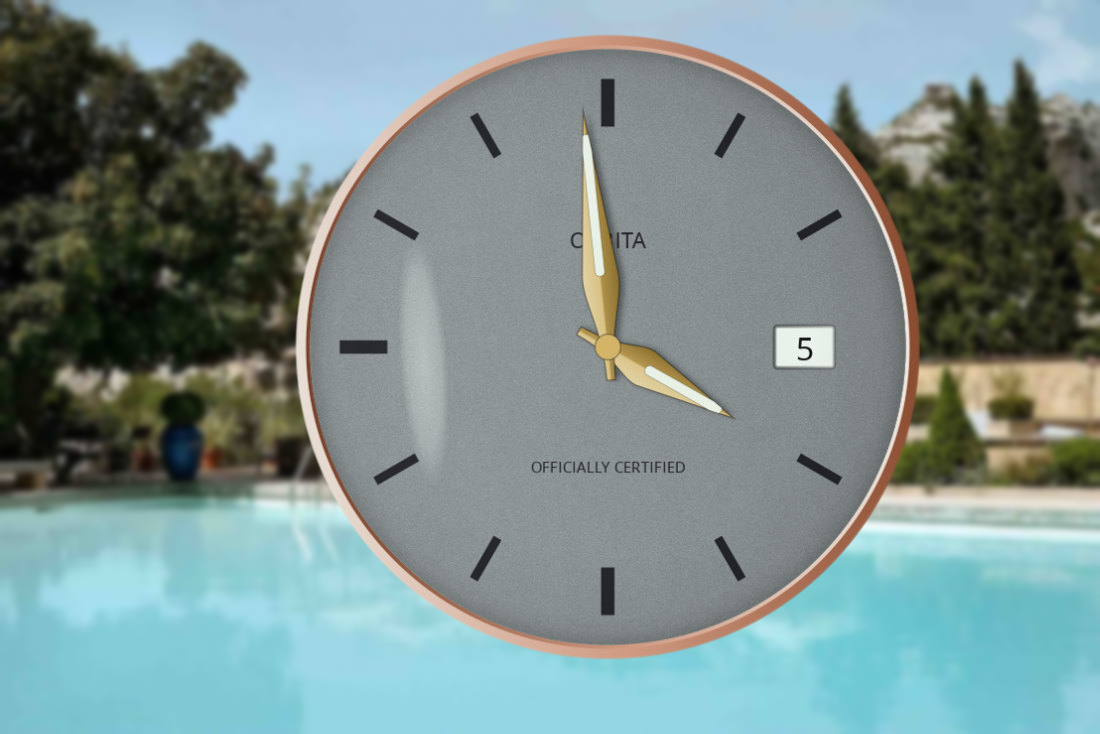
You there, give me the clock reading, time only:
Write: 3:59
